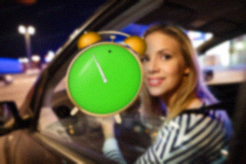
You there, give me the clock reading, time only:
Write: 10:54
